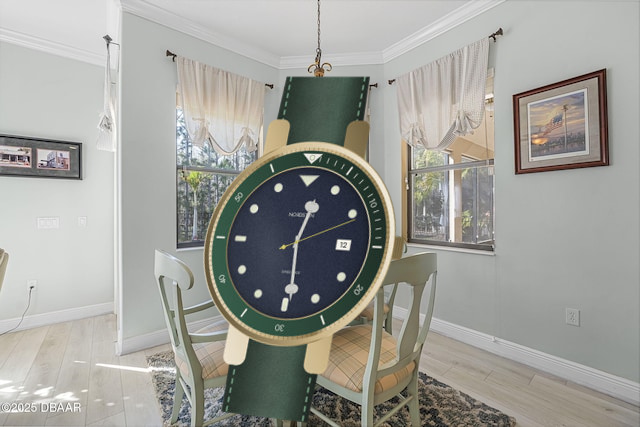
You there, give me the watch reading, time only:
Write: 12:29:11
